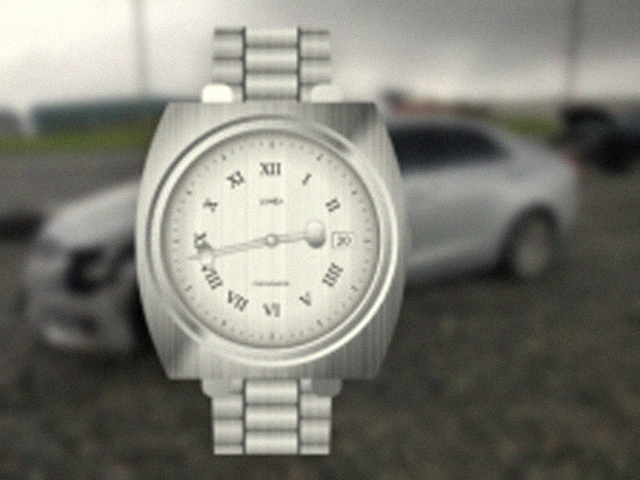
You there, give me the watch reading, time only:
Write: 2:43
